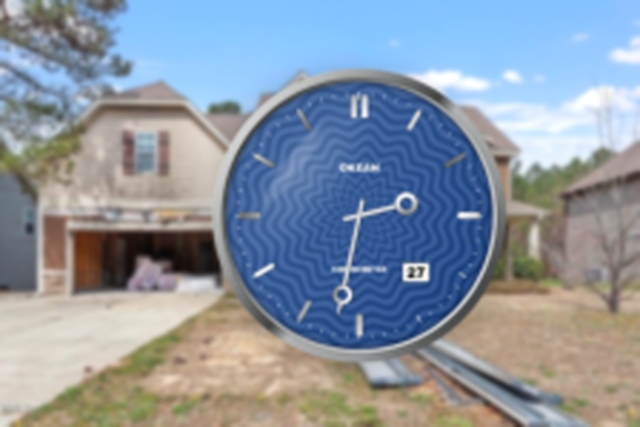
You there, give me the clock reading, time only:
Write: 2:32
